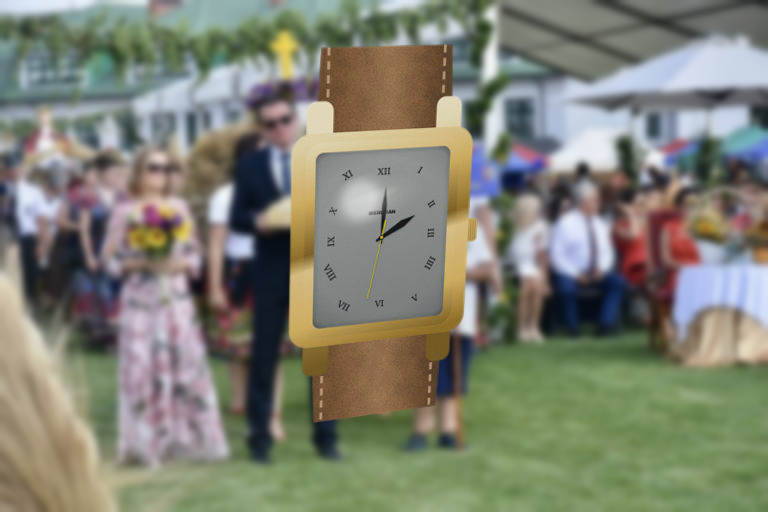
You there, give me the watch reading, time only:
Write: 2:00:32
